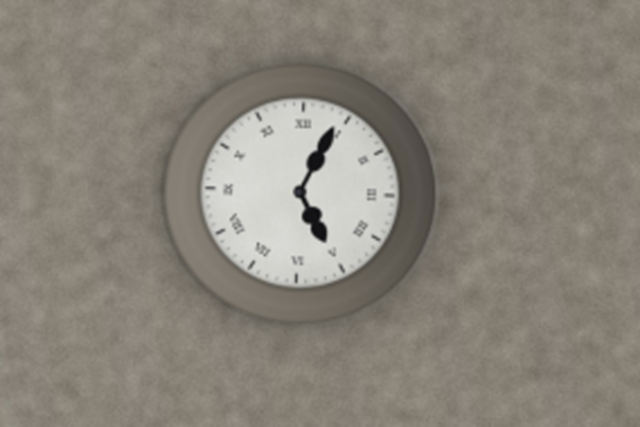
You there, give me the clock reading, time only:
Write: 5:04
